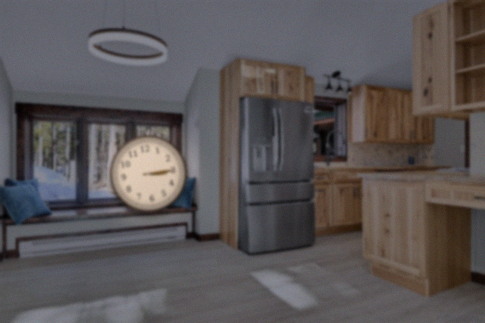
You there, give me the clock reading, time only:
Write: 3:15
